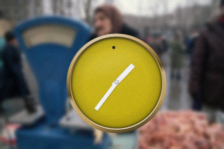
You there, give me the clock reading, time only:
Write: 1:37
